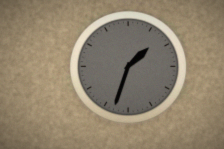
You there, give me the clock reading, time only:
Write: 1:33
